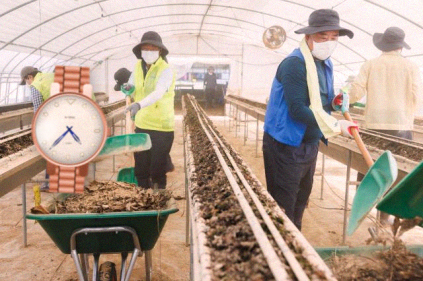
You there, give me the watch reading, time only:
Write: 4:37
